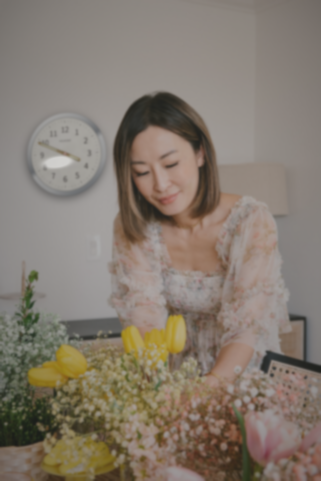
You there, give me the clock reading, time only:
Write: 3:49
